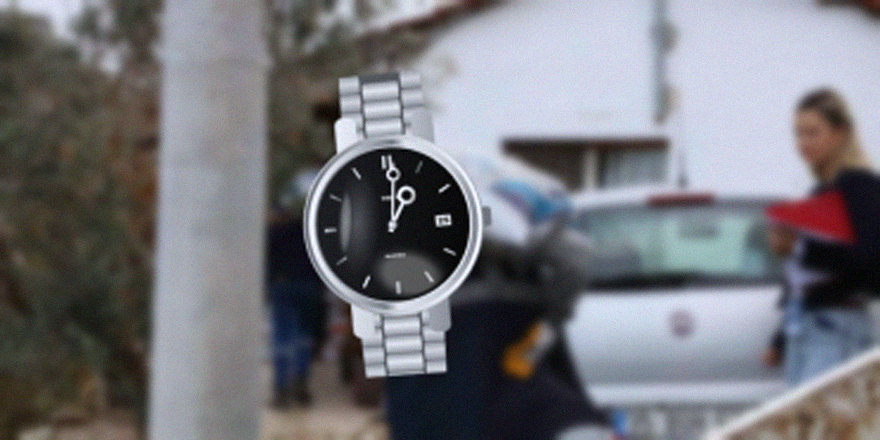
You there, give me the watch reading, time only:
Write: 1:01
